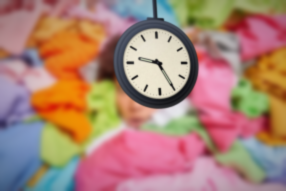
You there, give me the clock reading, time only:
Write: 9:25
